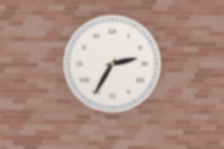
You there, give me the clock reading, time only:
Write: 2:35
